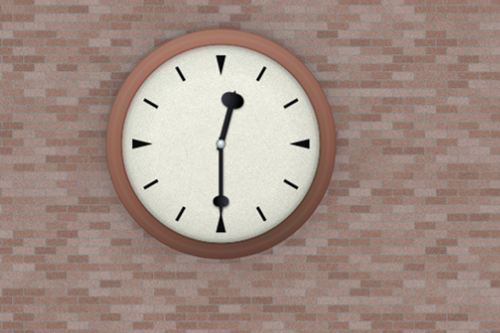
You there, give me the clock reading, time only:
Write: 12:30
